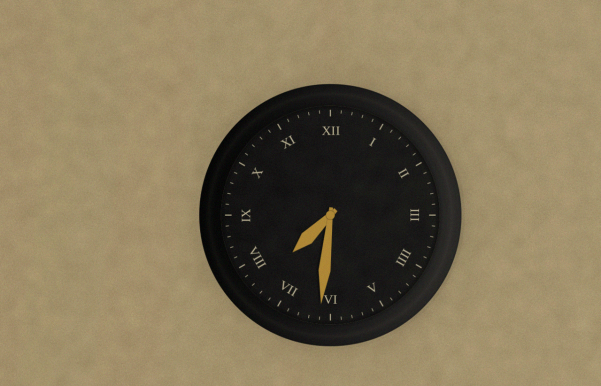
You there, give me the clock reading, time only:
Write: 7:31
